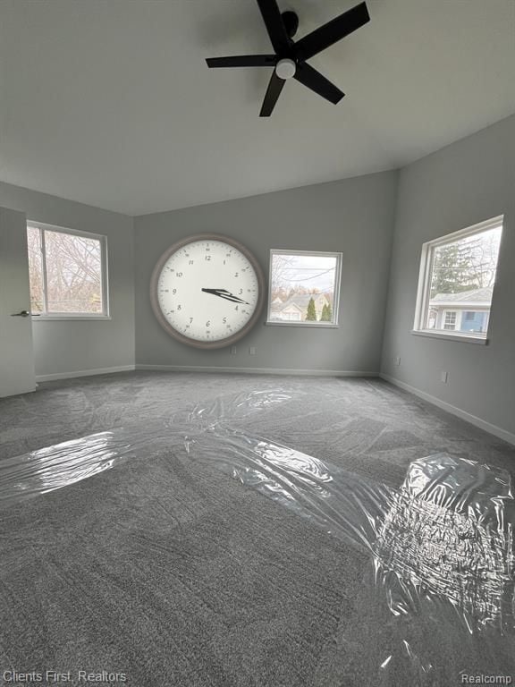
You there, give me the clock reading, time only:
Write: 3:18
